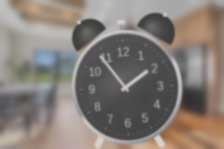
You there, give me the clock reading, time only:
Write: 1:54
